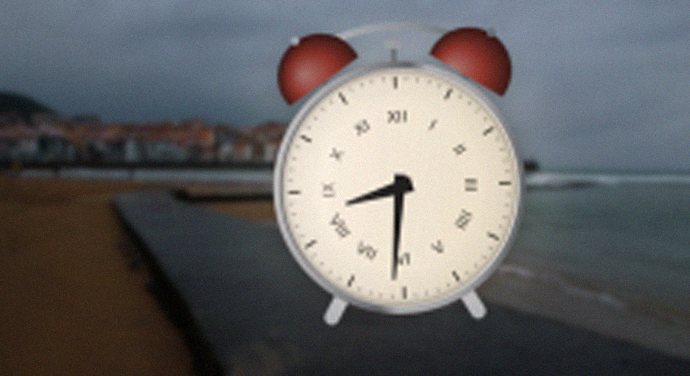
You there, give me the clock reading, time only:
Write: 8:31
